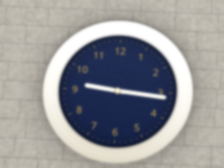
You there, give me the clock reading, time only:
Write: 9:16
